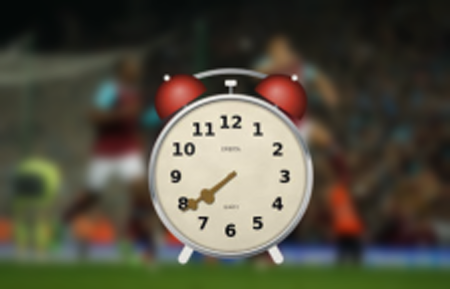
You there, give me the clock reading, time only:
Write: 7:39
